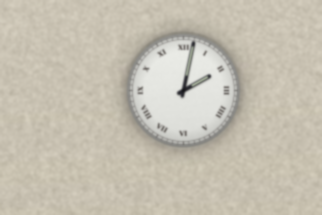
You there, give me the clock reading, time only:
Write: 2:02
